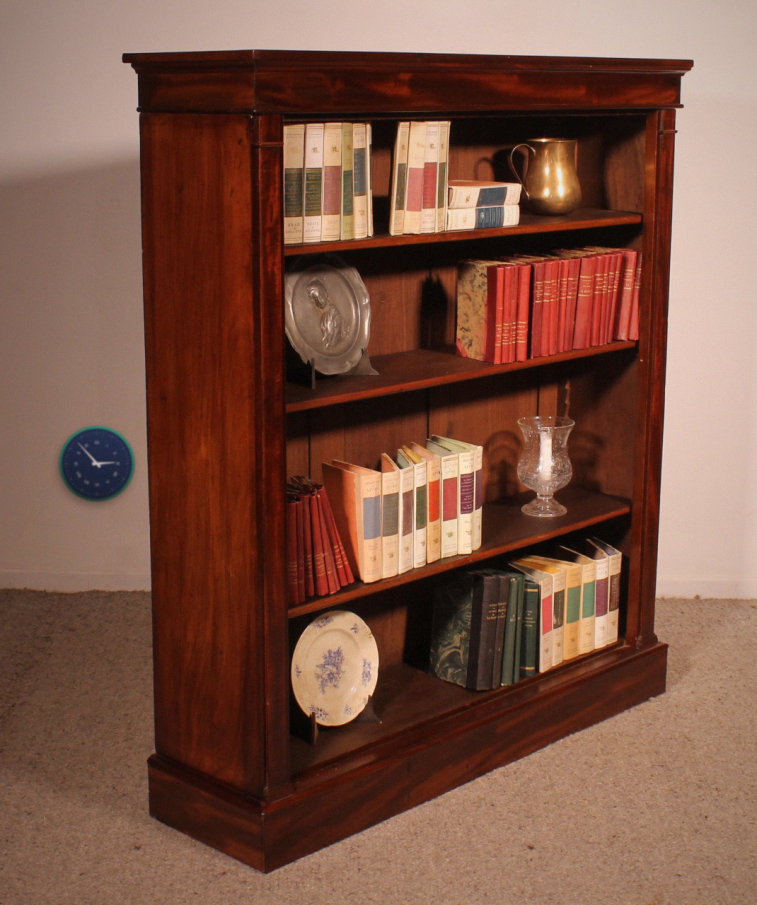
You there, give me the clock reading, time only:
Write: 2:53
